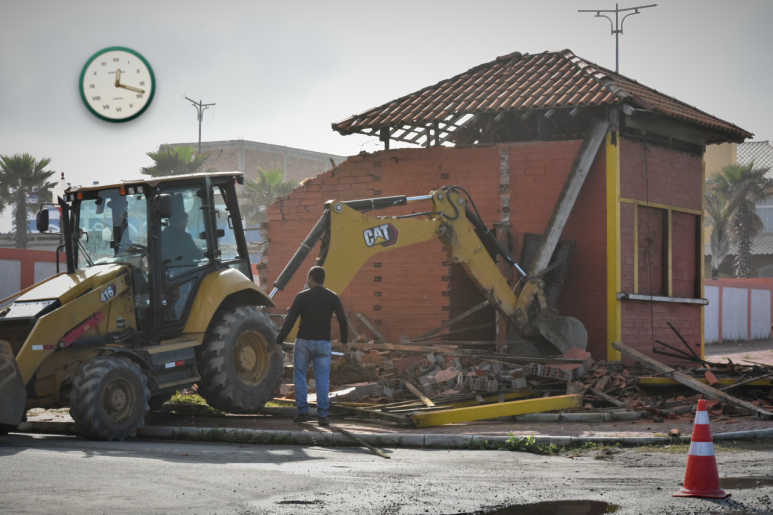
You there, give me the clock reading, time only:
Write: 12:18
